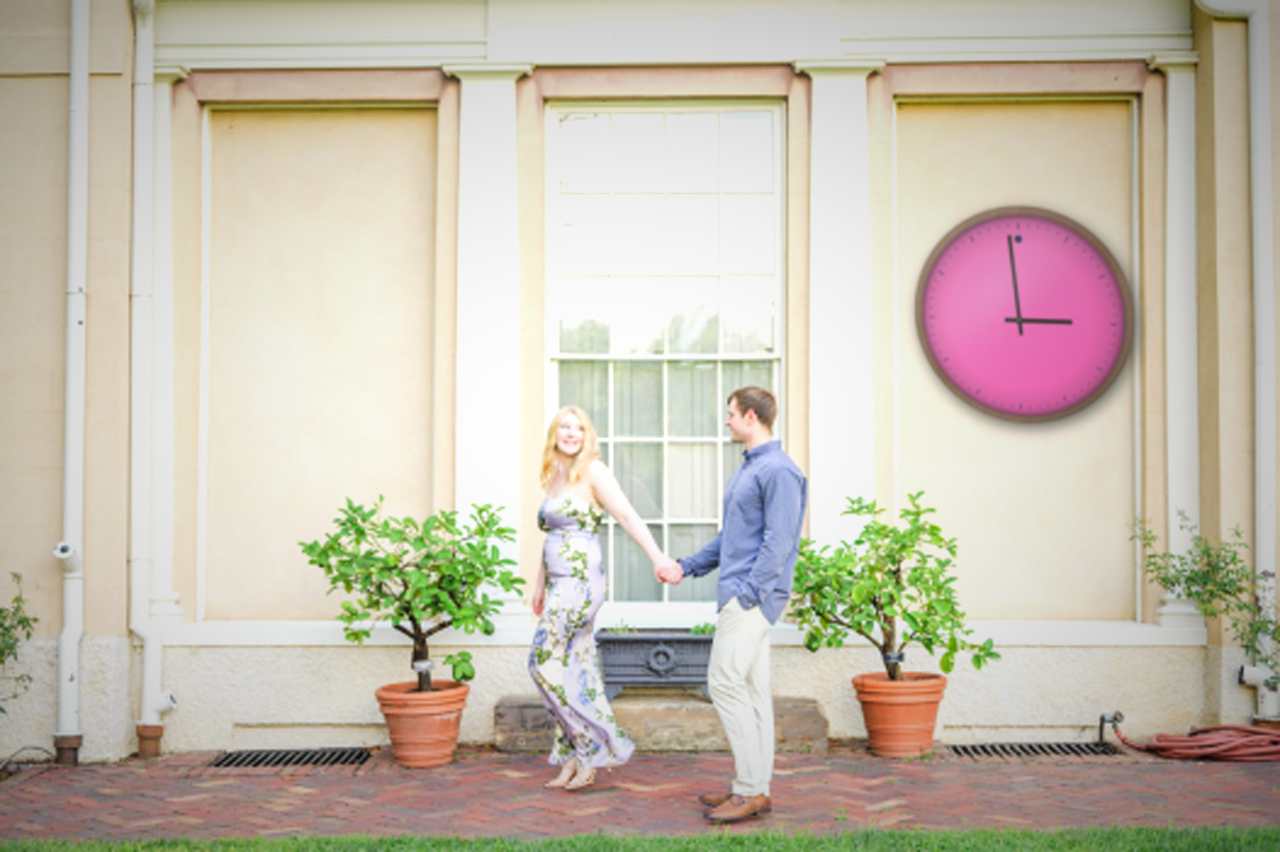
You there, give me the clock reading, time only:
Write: 2:59
